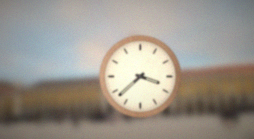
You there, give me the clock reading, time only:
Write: 3:38
